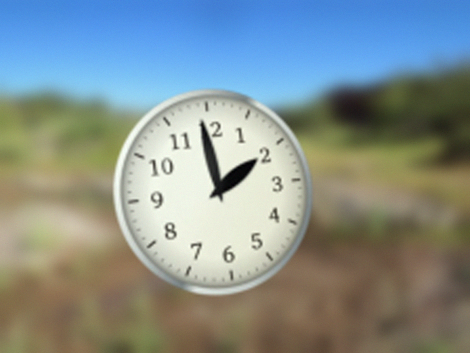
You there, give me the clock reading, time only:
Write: 1:59
